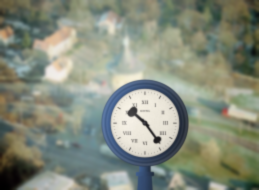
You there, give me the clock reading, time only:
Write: 10:24
